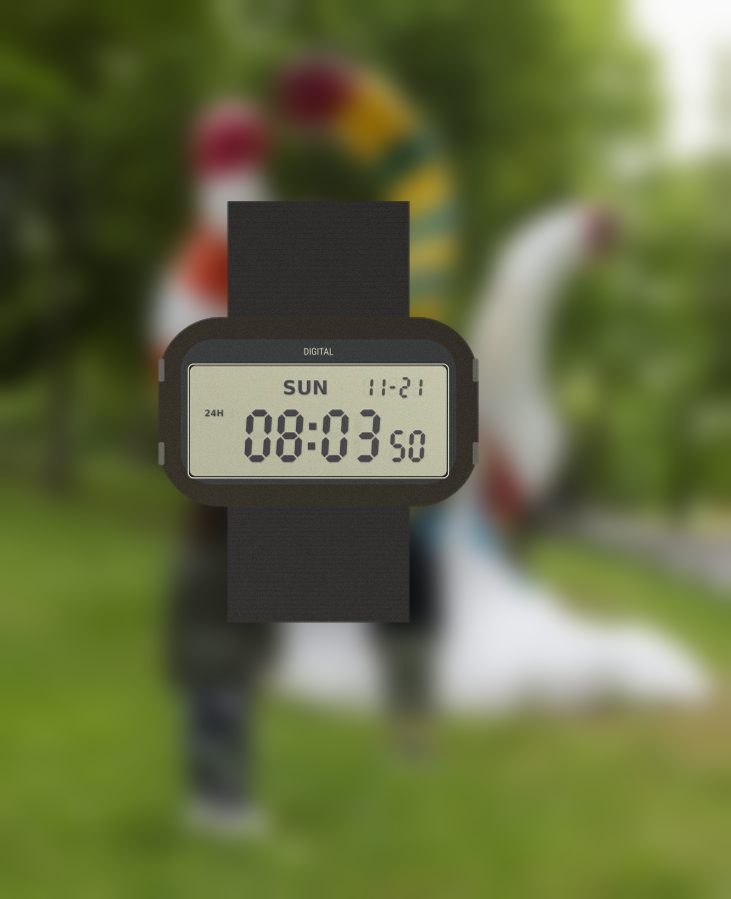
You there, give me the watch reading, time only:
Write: 8:03:50
